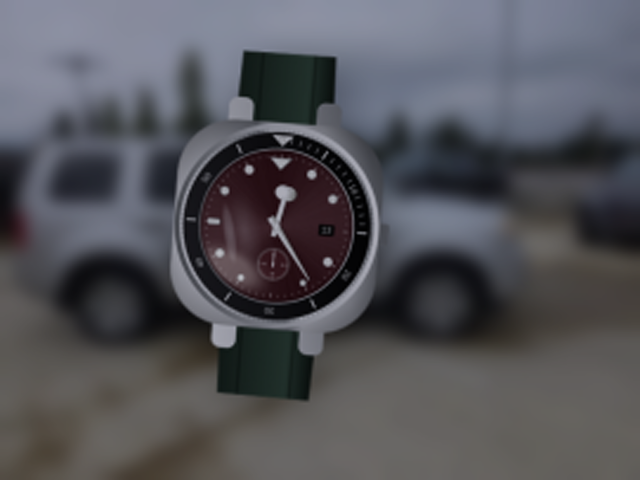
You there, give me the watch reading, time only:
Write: 12:24
